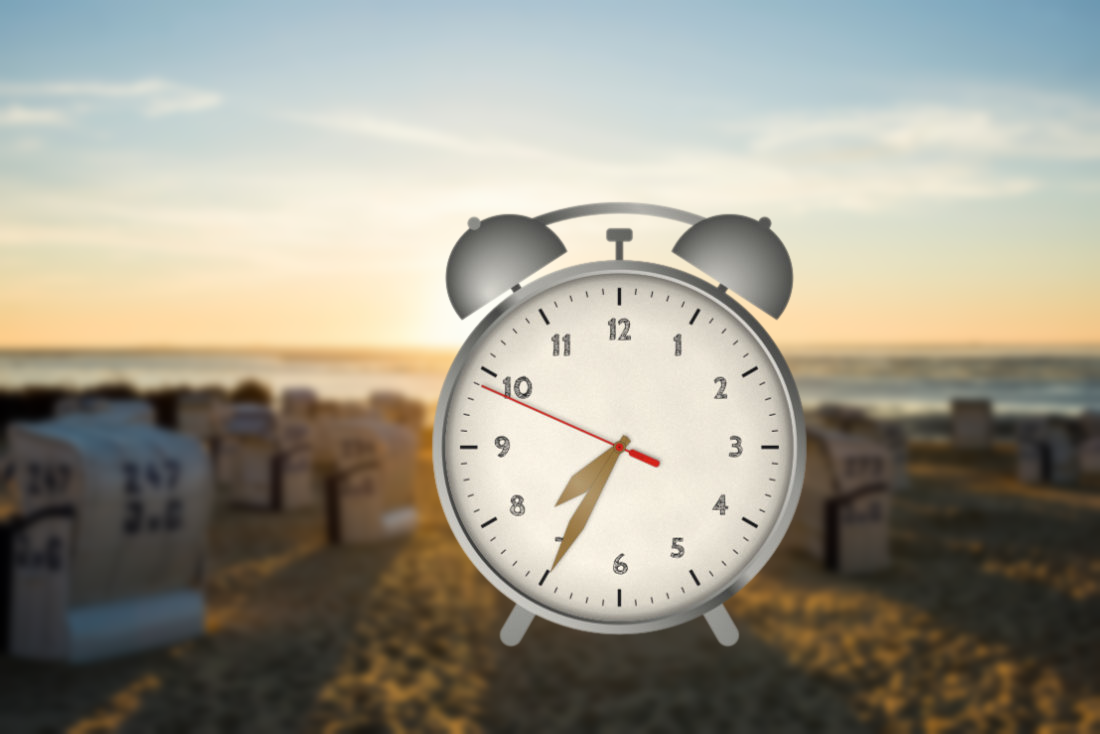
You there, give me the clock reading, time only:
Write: 7:34:49
